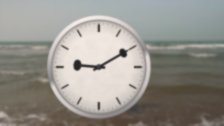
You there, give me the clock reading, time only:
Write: 9:10
